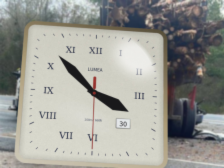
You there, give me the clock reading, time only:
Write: 3:52:30
